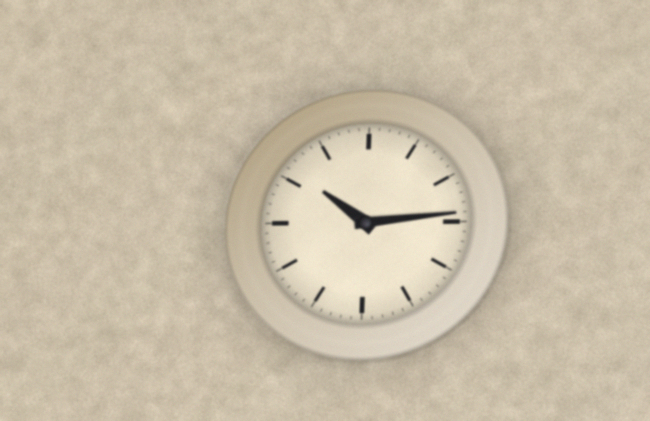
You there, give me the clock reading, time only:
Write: 10:14
